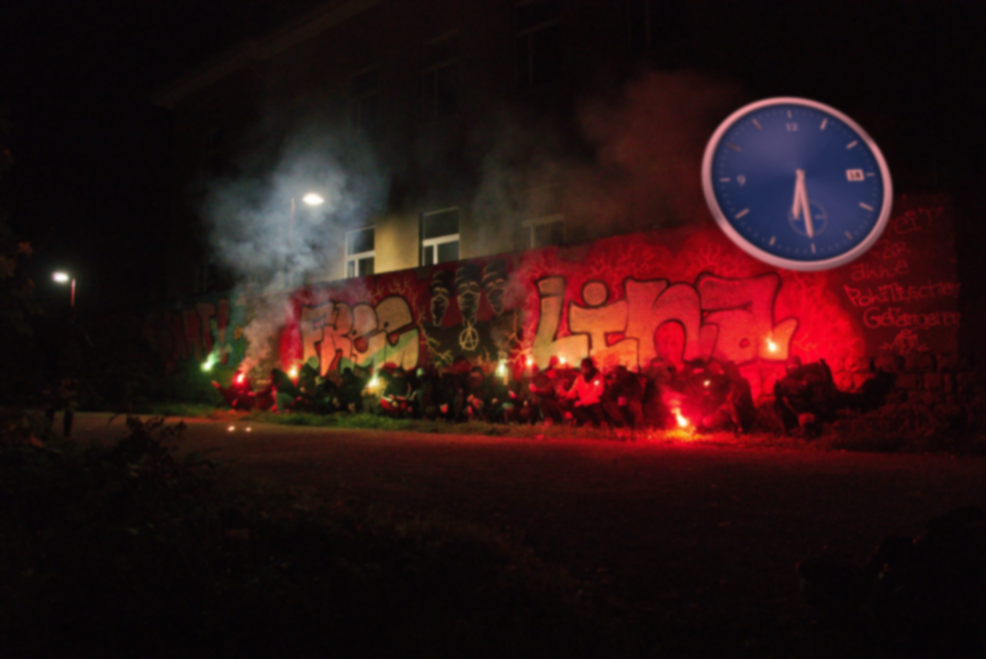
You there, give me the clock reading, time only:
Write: 6:30
